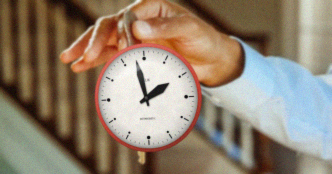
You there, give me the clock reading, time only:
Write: 1:58
